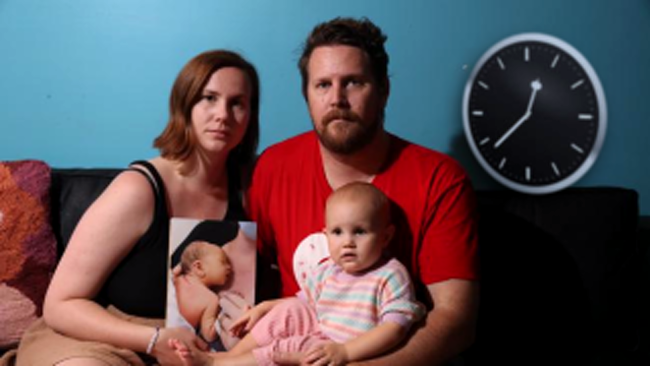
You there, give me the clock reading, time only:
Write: 12:38
